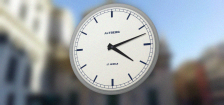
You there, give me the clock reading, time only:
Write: 4:12
